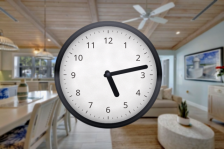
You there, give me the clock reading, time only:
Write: 5:13
